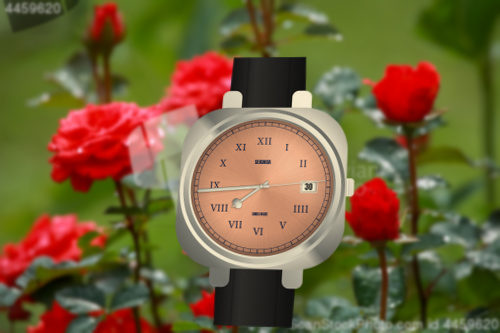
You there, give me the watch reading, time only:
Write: 7:44:14
